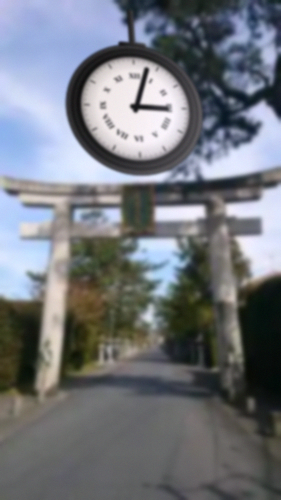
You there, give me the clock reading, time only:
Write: 3:03
